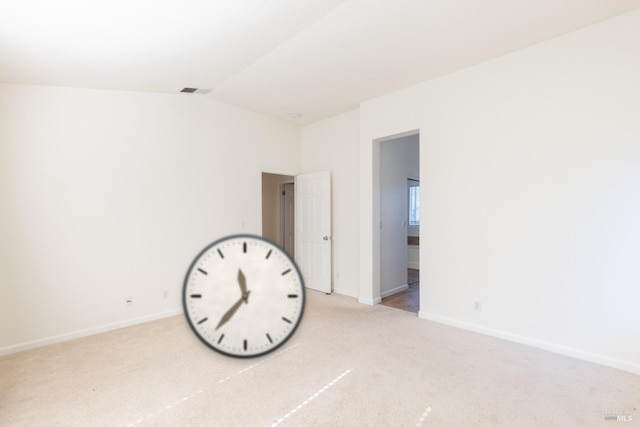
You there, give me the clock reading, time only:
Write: 11:37
